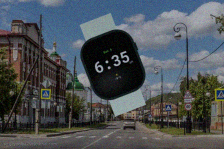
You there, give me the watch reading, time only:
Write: 6:35
